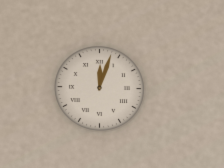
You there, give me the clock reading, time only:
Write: 12:03
